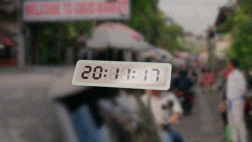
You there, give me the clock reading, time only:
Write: 20:11:17
